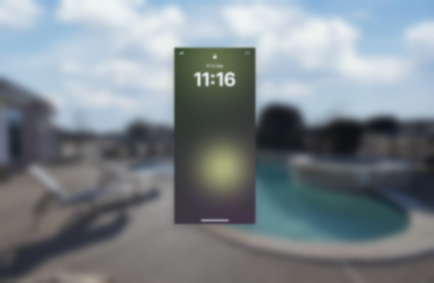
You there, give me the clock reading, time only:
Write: 11:16
